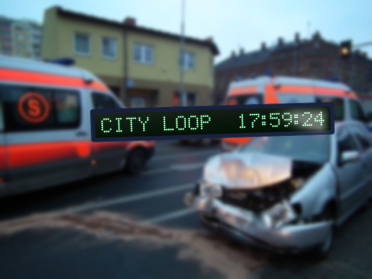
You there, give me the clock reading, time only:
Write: 17:59:24
